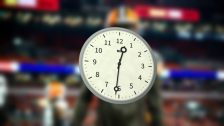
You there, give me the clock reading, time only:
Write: 12:31
